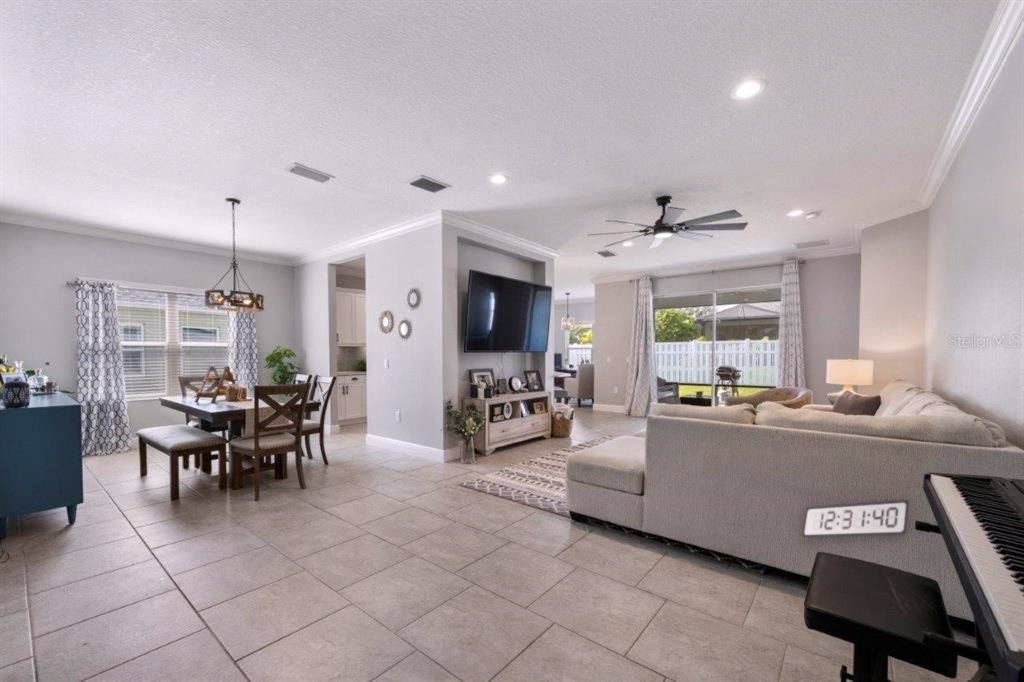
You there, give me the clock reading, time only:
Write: 12:31:40
